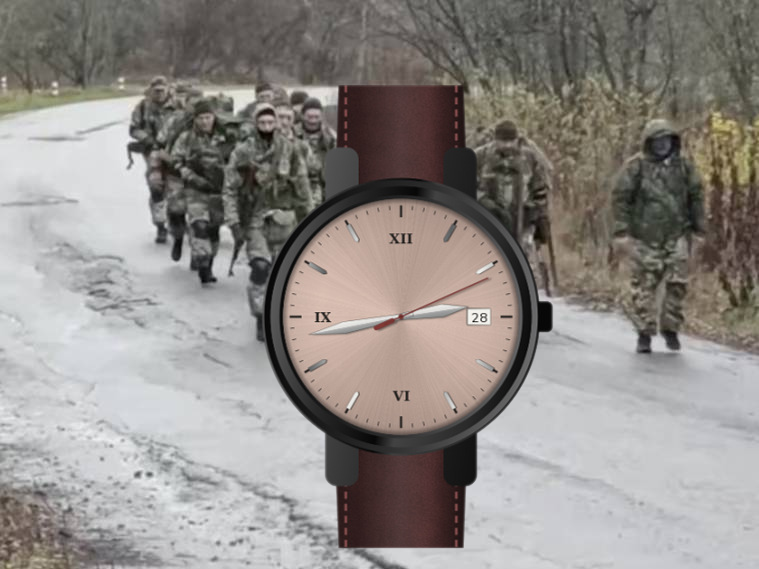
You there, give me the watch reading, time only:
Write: 2:43:11
